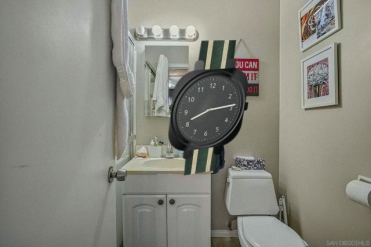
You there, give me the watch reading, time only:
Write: 8:14
